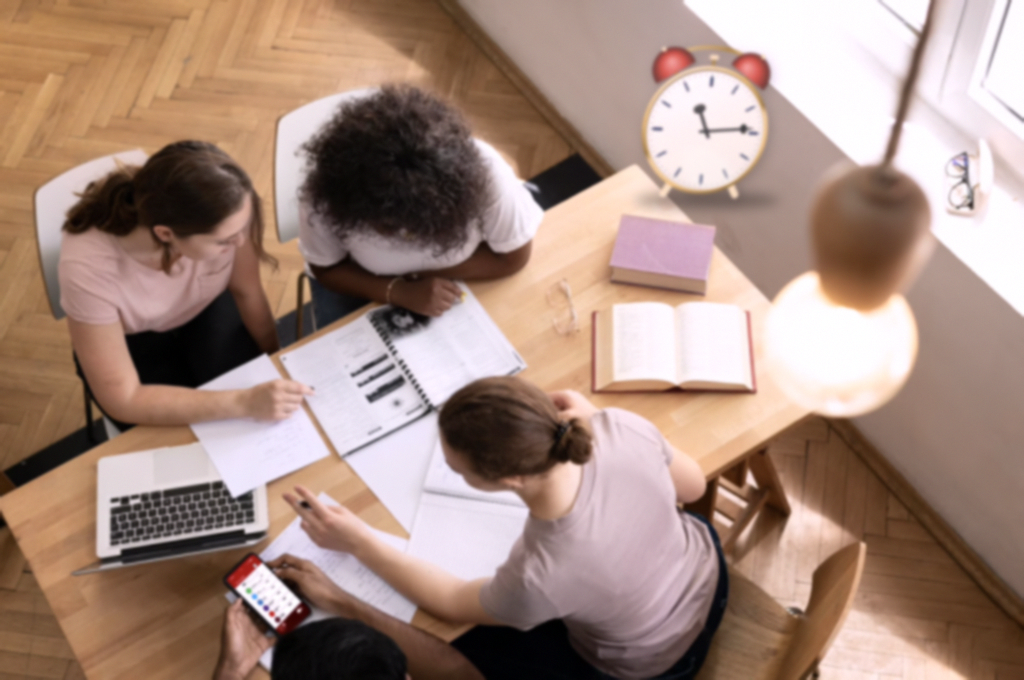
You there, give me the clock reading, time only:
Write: 11:14
